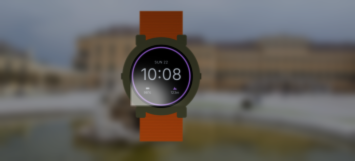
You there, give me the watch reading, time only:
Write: 10:08
